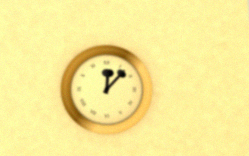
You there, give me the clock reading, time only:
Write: 12:07
